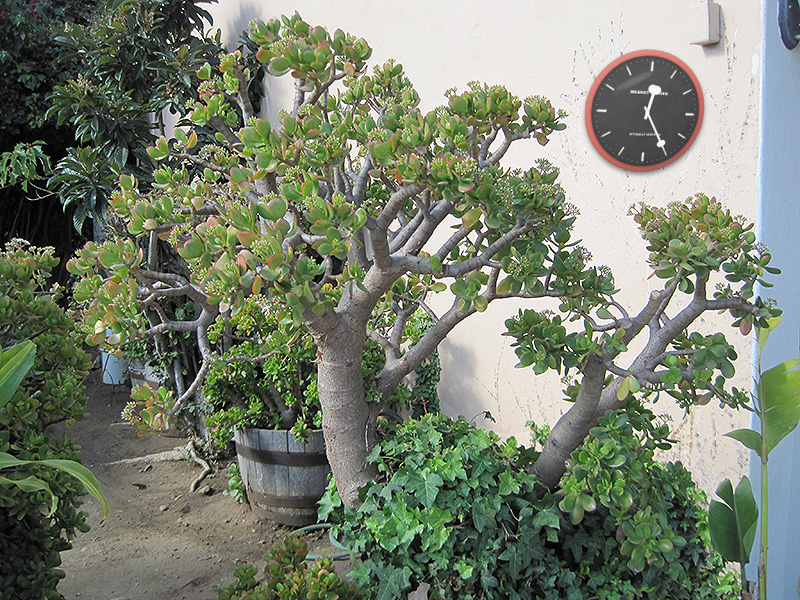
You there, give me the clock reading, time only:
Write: 12:25
